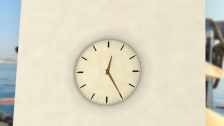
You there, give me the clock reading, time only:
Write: 12:25
